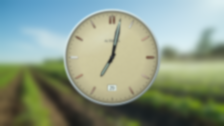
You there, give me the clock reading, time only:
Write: 7:02
